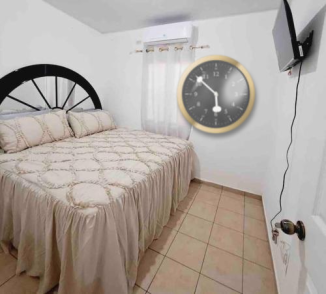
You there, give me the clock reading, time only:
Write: 5:52
